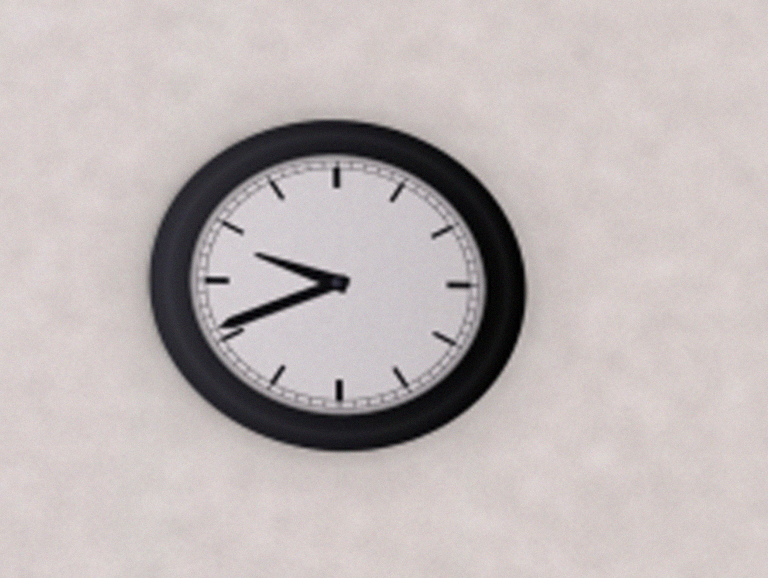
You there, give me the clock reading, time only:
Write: 9:41
